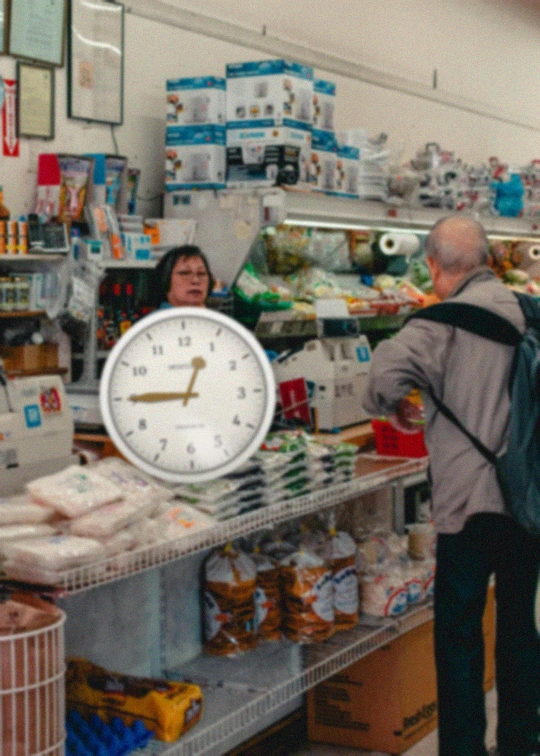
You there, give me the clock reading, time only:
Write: 12:45
